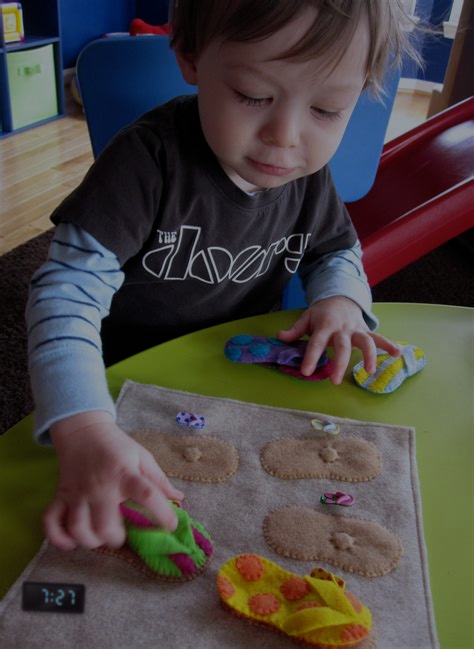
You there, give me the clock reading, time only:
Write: 7:27
